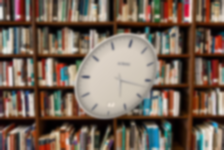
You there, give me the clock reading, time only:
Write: 5:17
